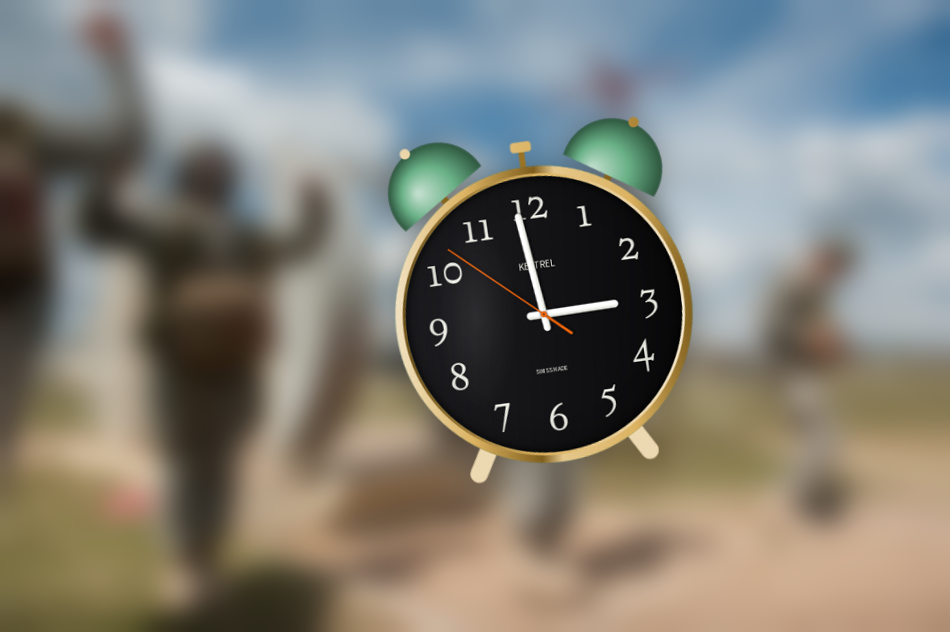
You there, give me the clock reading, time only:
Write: 2:58:52
